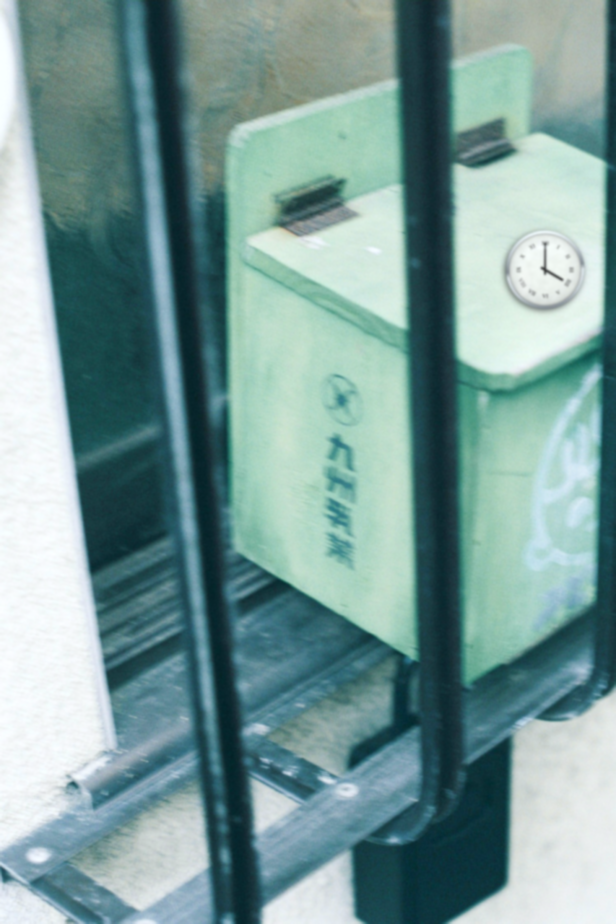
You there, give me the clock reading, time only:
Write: 4:00
